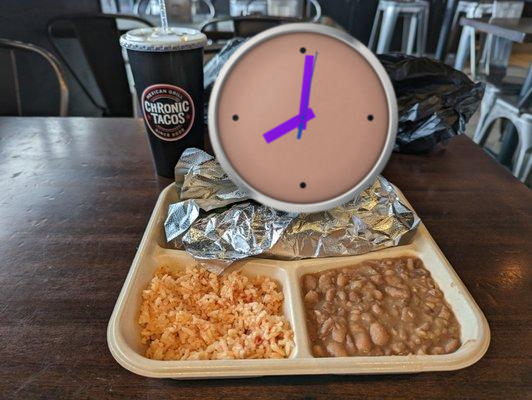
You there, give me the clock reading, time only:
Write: 8:01:02
